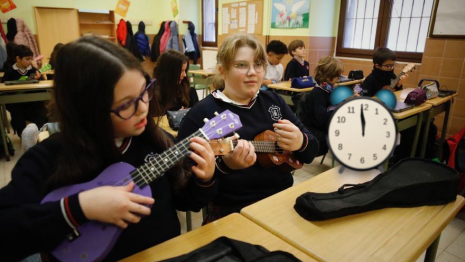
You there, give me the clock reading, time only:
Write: 11:59
